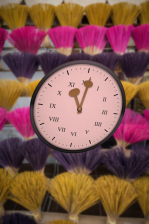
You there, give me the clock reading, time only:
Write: 11:01
